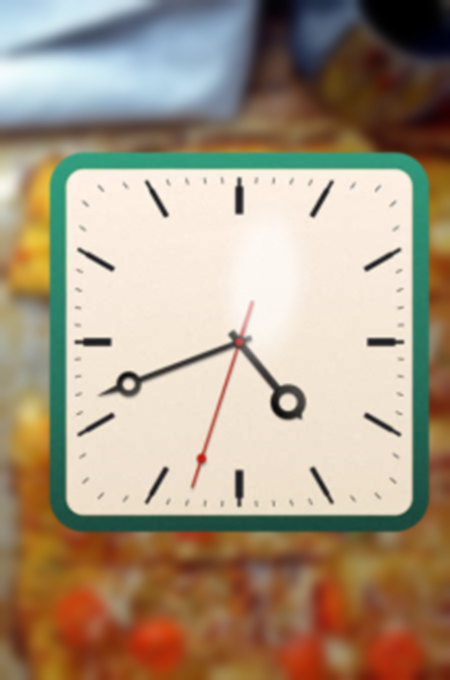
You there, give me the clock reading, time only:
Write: 4:41:33
